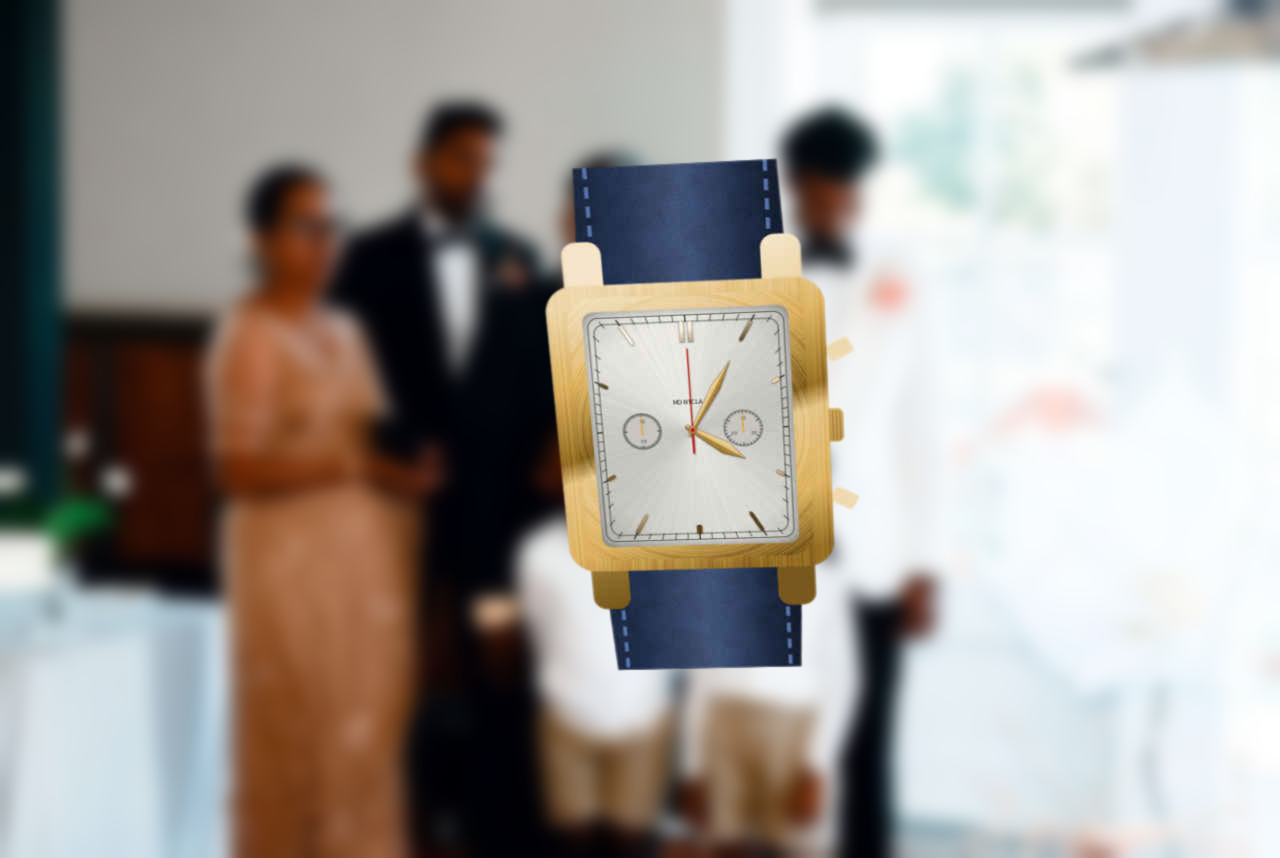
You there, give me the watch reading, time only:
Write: 4:05
